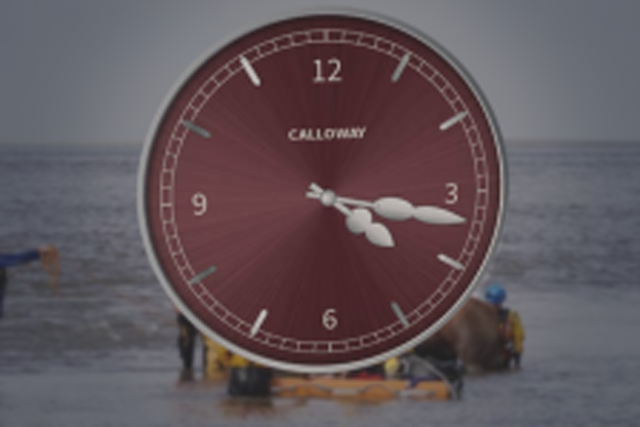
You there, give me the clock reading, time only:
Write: 4:17
